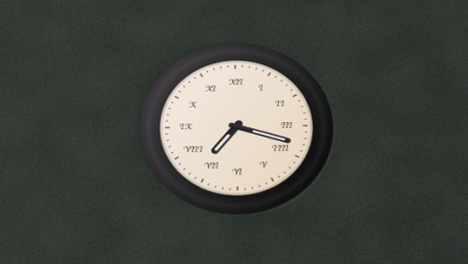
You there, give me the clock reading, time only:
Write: 7:18
